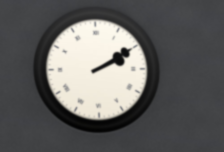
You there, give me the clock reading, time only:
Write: 2:10
